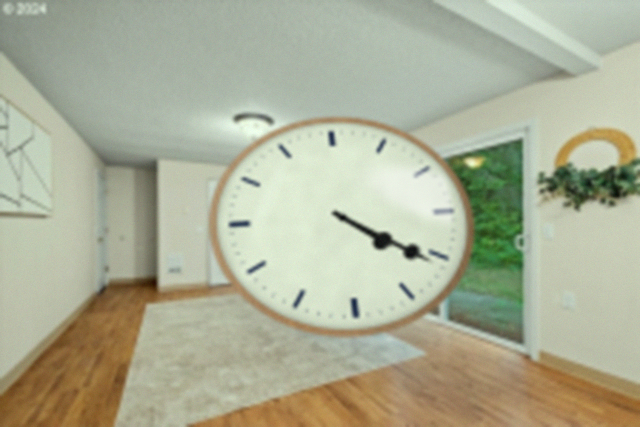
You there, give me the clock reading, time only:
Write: 4:21
